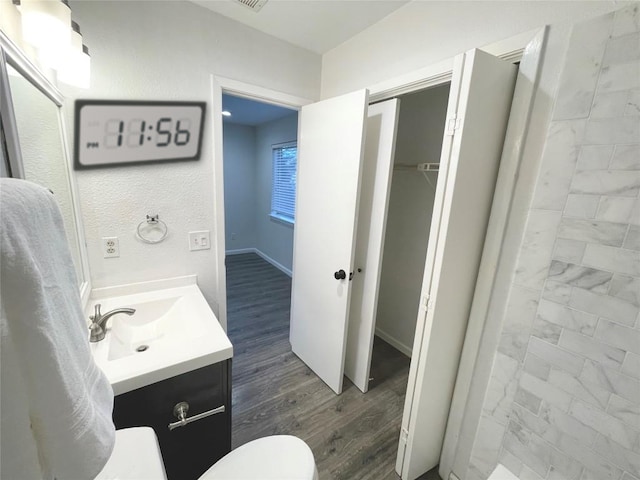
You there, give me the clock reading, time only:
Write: 11:56
